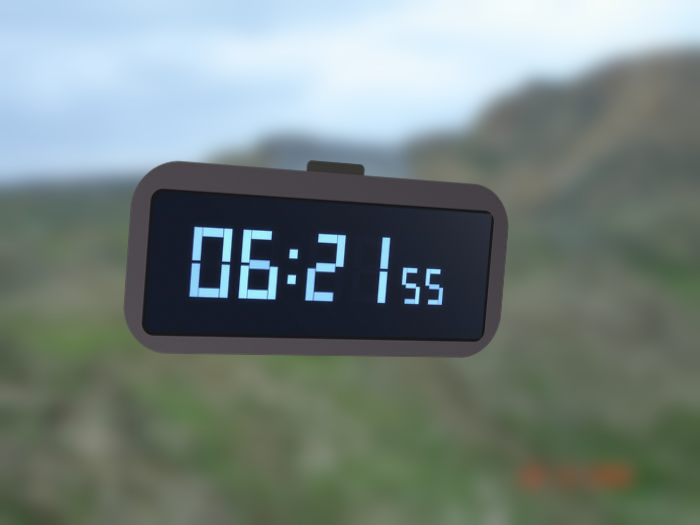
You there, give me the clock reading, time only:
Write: 6:21:55
